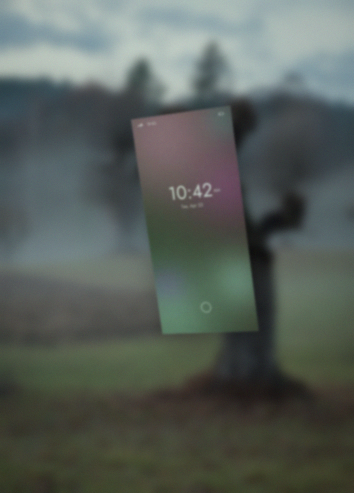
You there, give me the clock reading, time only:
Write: 10:42
